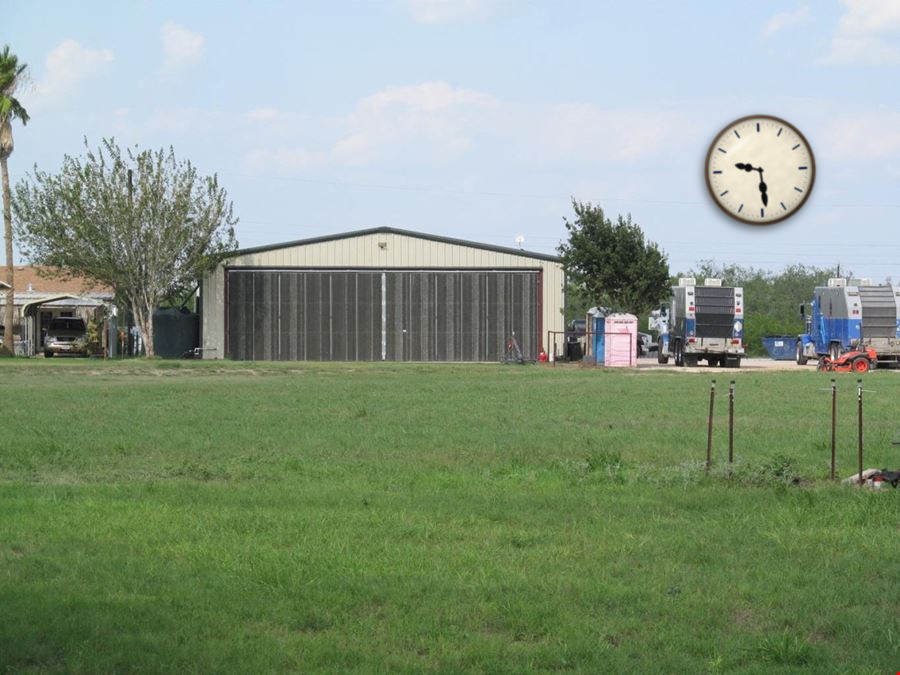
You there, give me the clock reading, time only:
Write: 9:29
